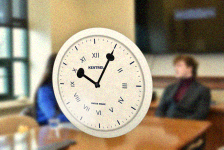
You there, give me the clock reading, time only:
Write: 10:05
